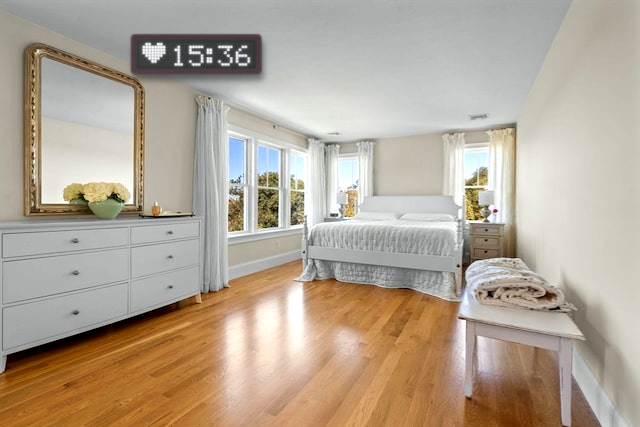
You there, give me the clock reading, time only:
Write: 15:36
